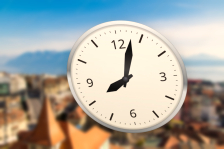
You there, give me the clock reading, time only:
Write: 8:03
